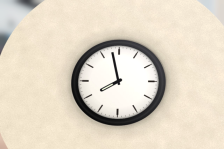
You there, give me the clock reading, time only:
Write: 7:58
